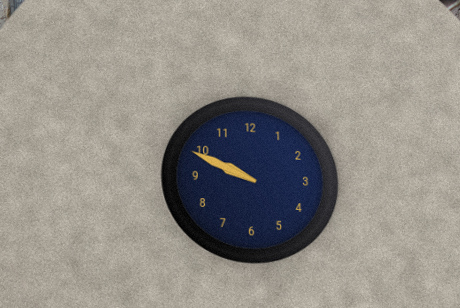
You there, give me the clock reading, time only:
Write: 9:49
